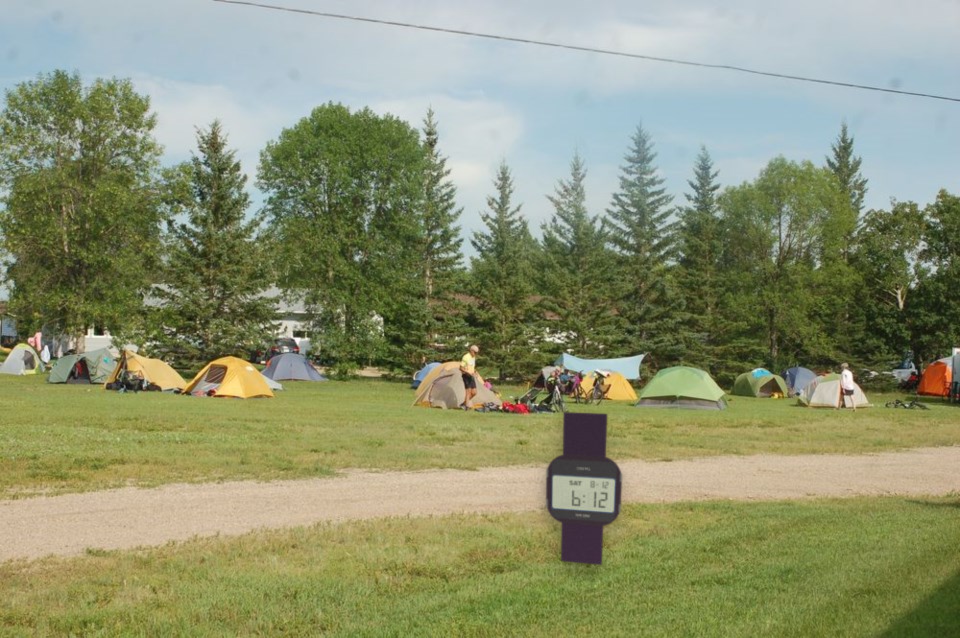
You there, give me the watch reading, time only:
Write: 6:12
